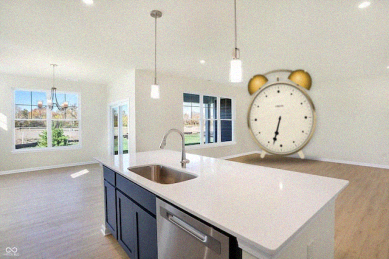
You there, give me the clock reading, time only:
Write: 6:33
